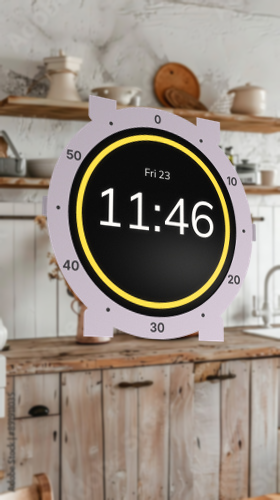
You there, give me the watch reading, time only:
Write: 11:46
